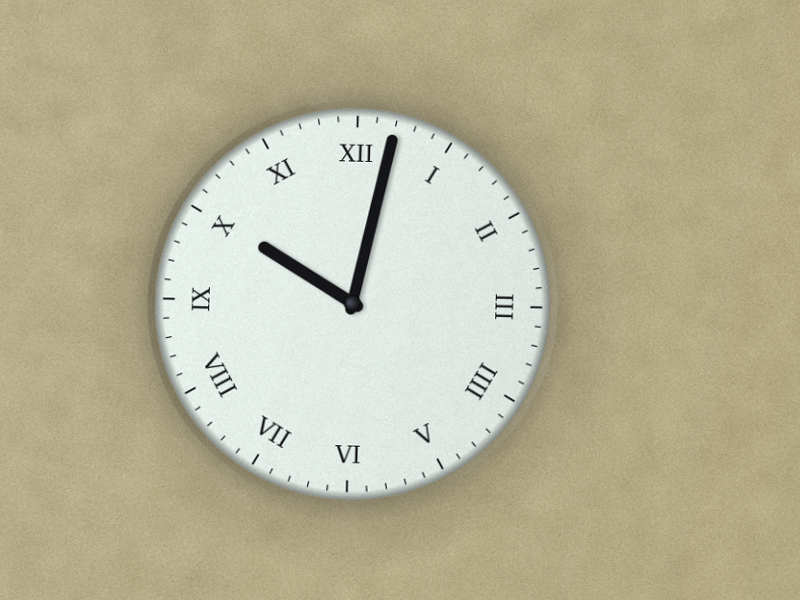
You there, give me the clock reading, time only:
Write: 10:02
